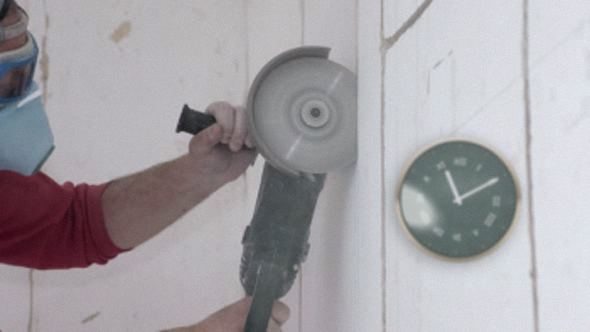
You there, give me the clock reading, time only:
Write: 11:10
